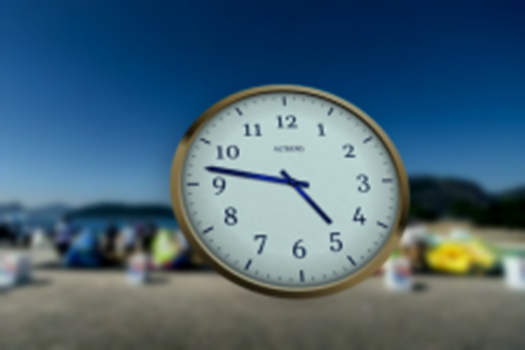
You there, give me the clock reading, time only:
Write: 4:47
